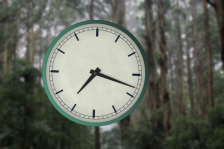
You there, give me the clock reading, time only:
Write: 7:18
